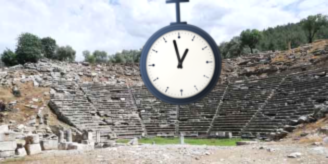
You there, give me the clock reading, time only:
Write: 12:58
